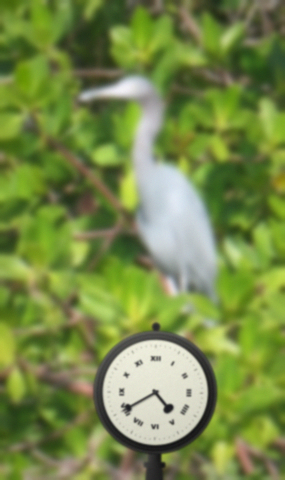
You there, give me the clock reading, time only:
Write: 4:40
